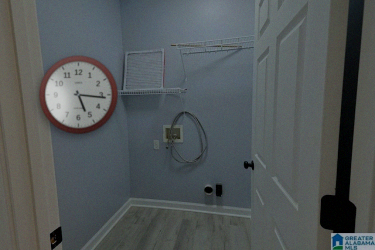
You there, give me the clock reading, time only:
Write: 5:16
